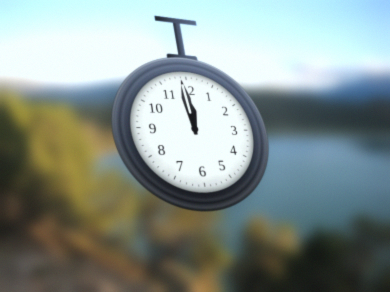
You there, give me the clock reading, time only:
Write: 11:59
